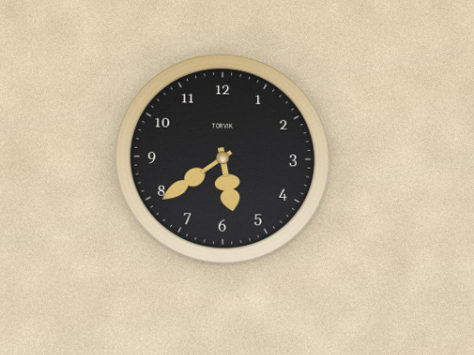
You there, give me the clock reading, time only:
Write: 5:39
